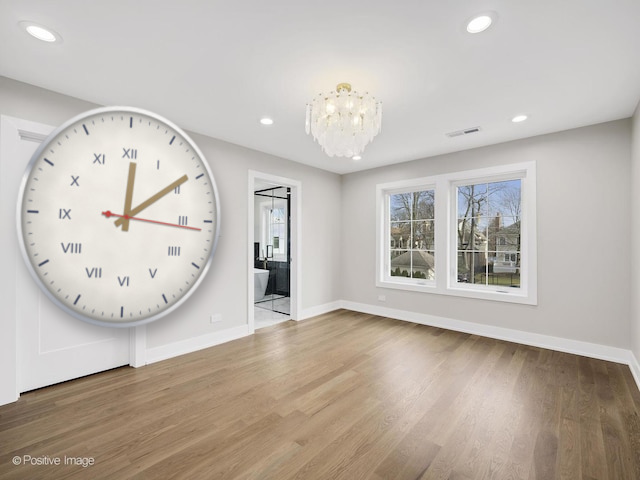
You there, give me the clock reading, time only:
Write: 12:09:16
